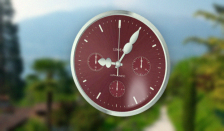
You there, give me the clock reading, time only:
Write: 9:05
